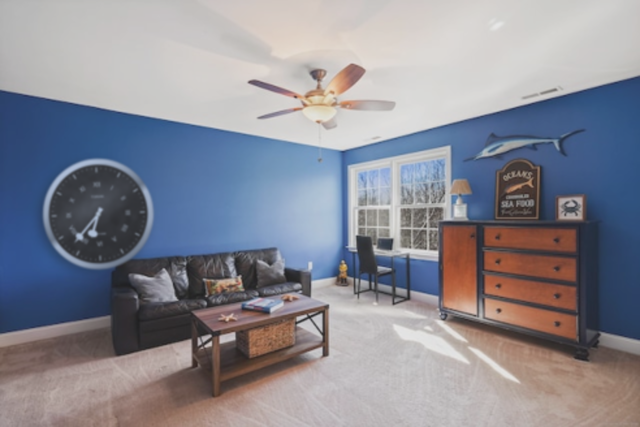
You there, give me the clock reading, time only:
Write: 6:37
